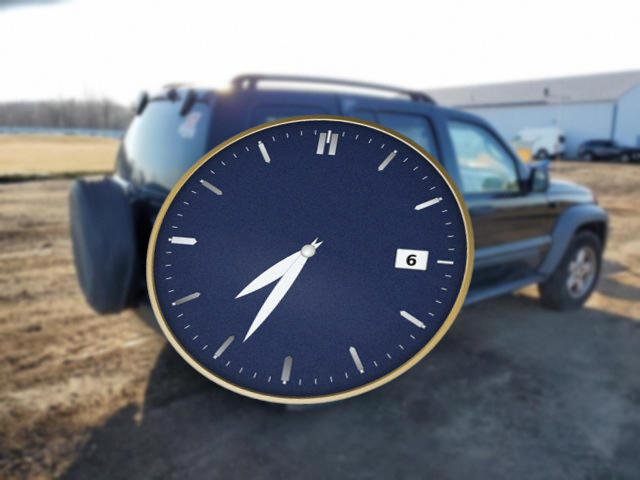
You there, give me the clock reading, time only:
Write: 7:34
